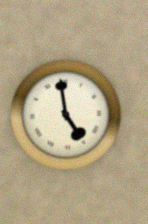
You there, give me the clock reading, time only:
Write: 4:59
